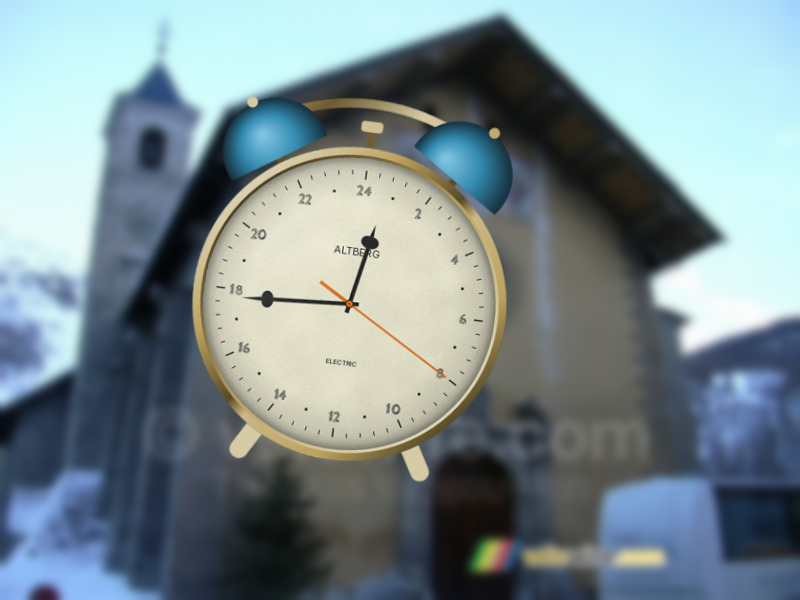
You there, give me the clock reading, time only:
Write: 0:44:20
